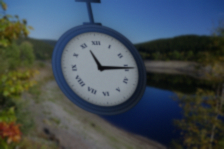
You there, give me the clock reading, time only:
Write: 11:15
